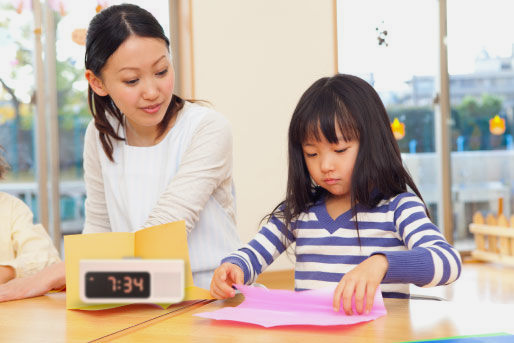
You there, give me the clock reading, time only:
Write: 7:34
